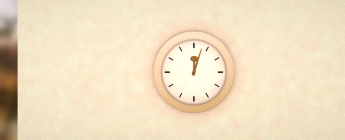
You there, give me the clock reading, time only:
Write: 12:03
